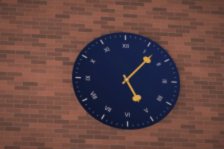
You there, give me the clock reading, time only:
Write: 5:07
